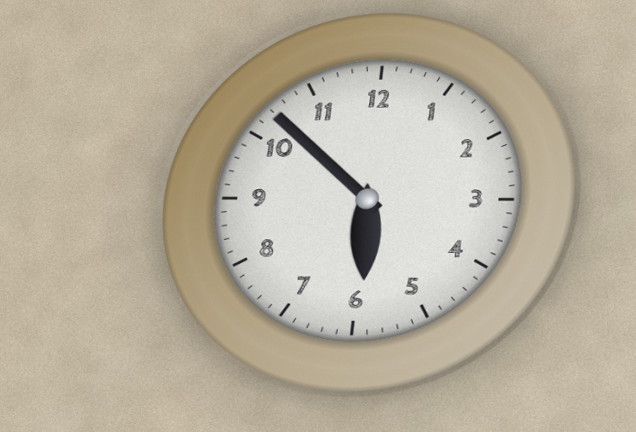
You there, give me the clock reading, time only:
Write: 5:52
